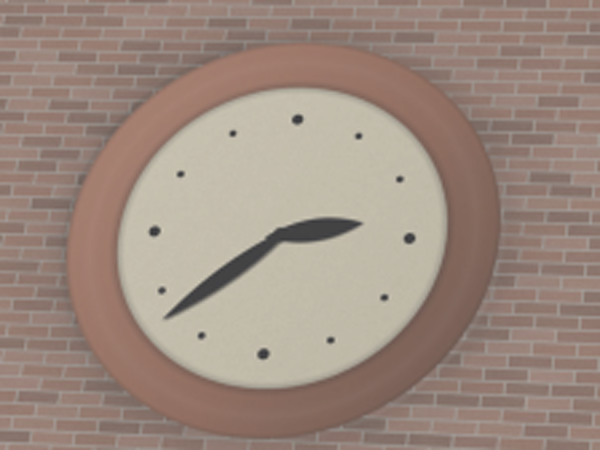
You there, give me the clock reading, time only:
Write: 2:38
